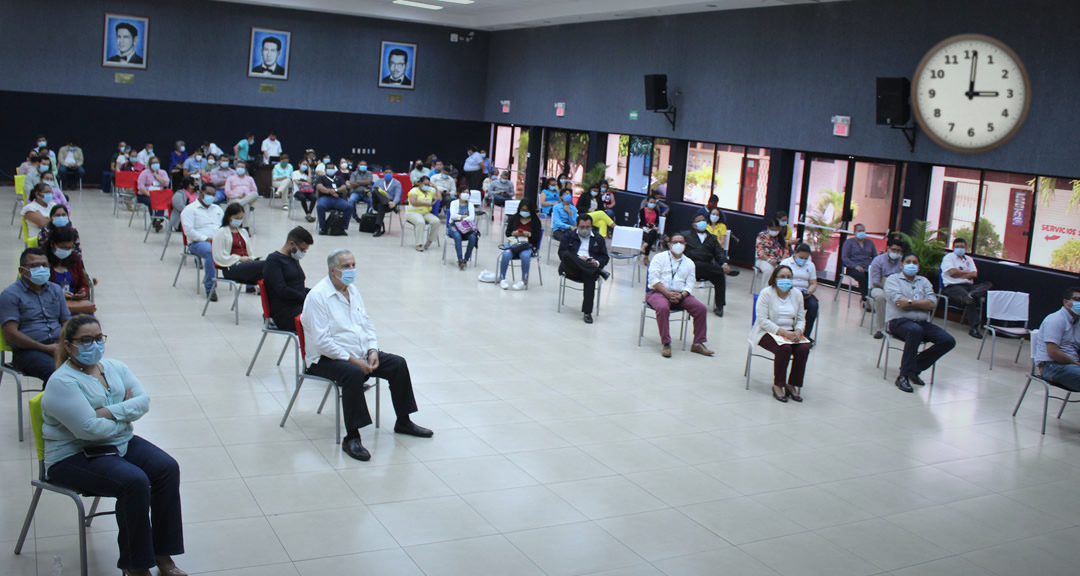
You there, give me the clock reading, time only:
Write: 3:01
